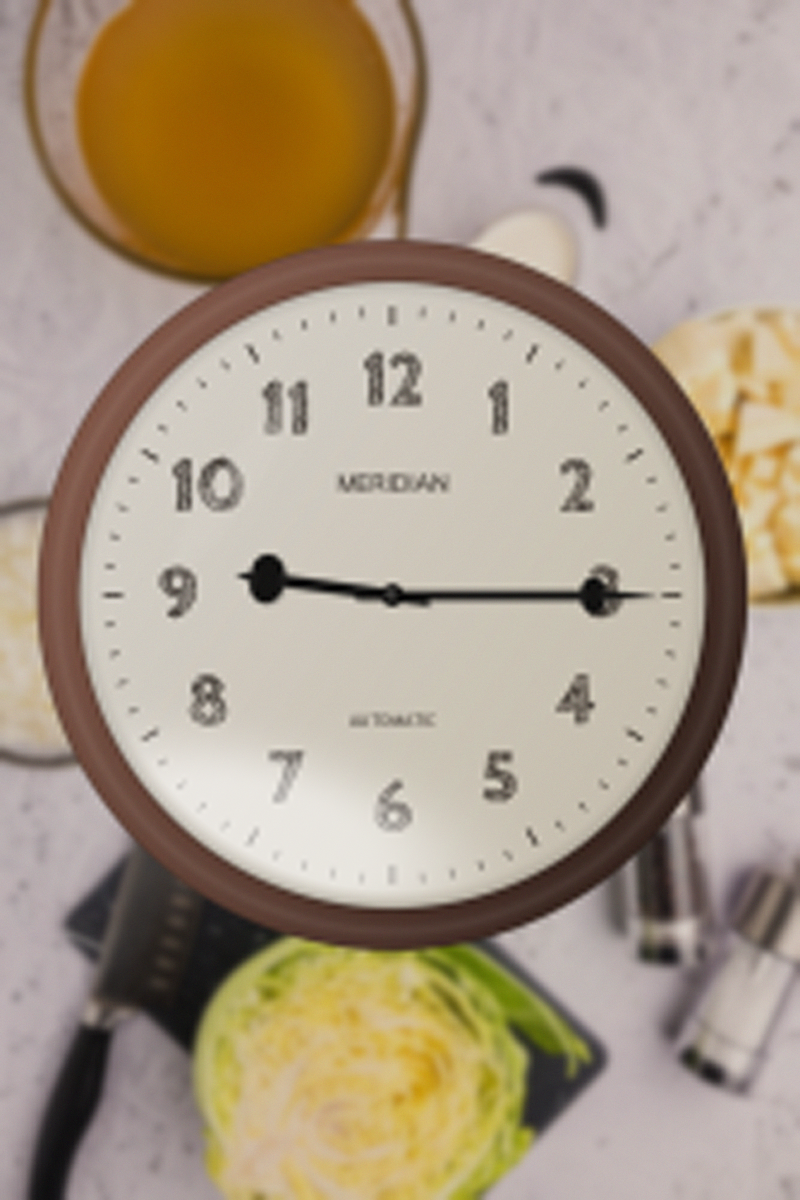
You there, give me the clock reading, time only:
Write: 9:15
